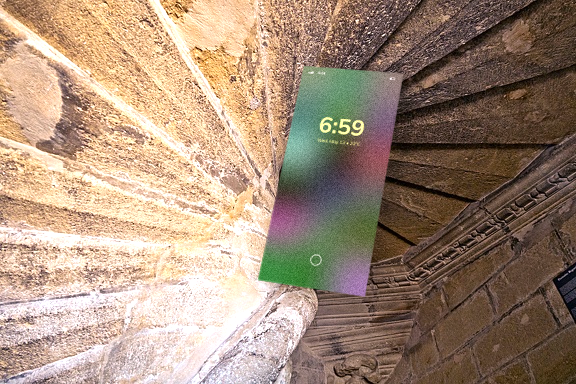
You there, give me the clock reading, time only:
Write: 6:59
